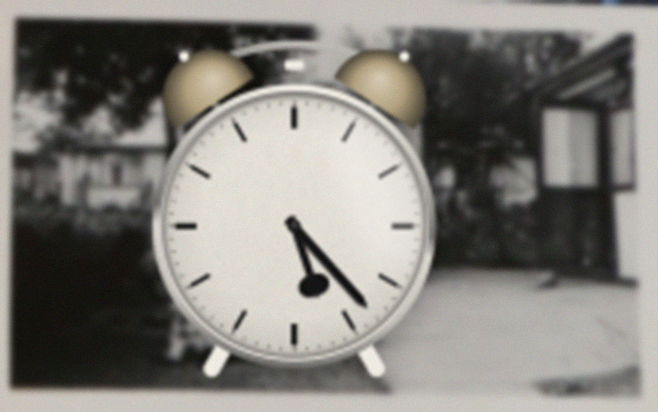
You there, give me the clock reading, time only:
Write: 5:23
